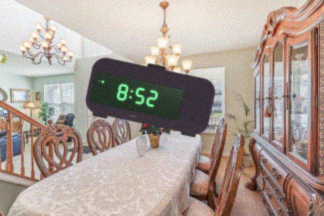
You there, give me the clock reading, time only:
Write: 8:52
